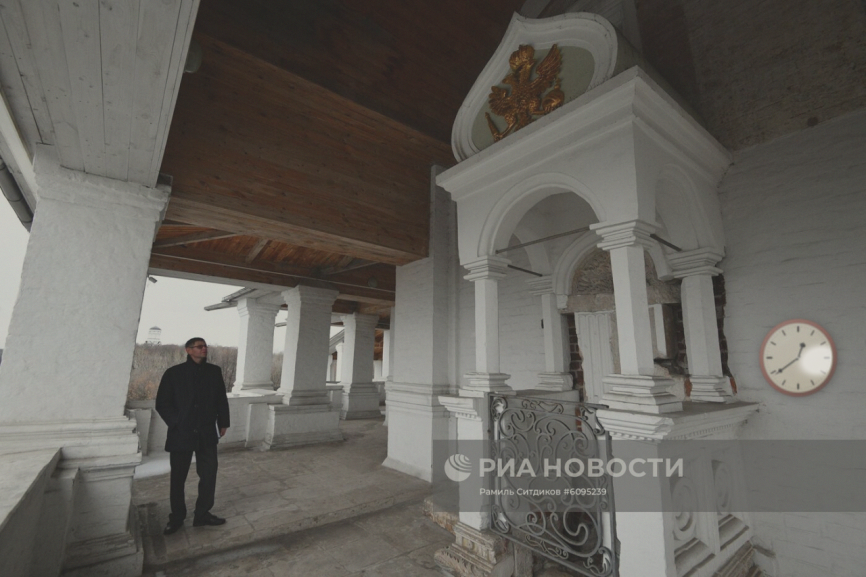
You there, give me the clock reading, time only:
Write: 12:39
